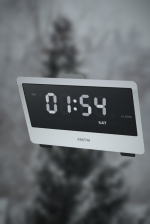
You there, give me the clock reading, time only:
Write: 1:54
